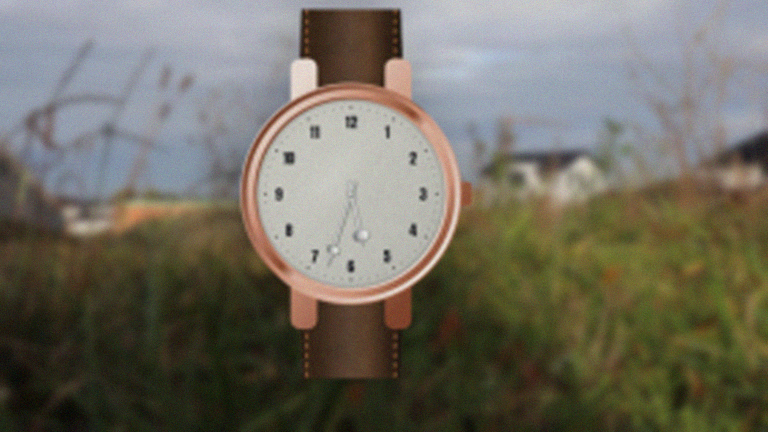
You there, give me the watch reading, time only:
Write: 5:33
